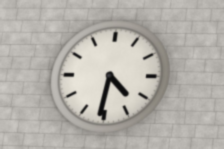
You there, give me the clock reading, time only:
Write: 4:31
